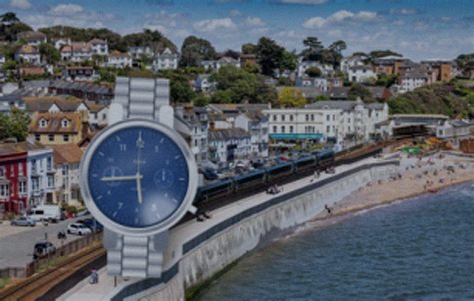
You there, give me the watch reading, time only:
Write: 5:44
